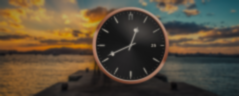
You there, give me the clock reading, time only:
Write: 12:41
